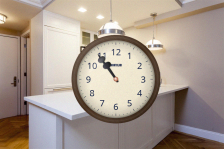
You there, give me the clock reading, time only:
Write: 10:54
